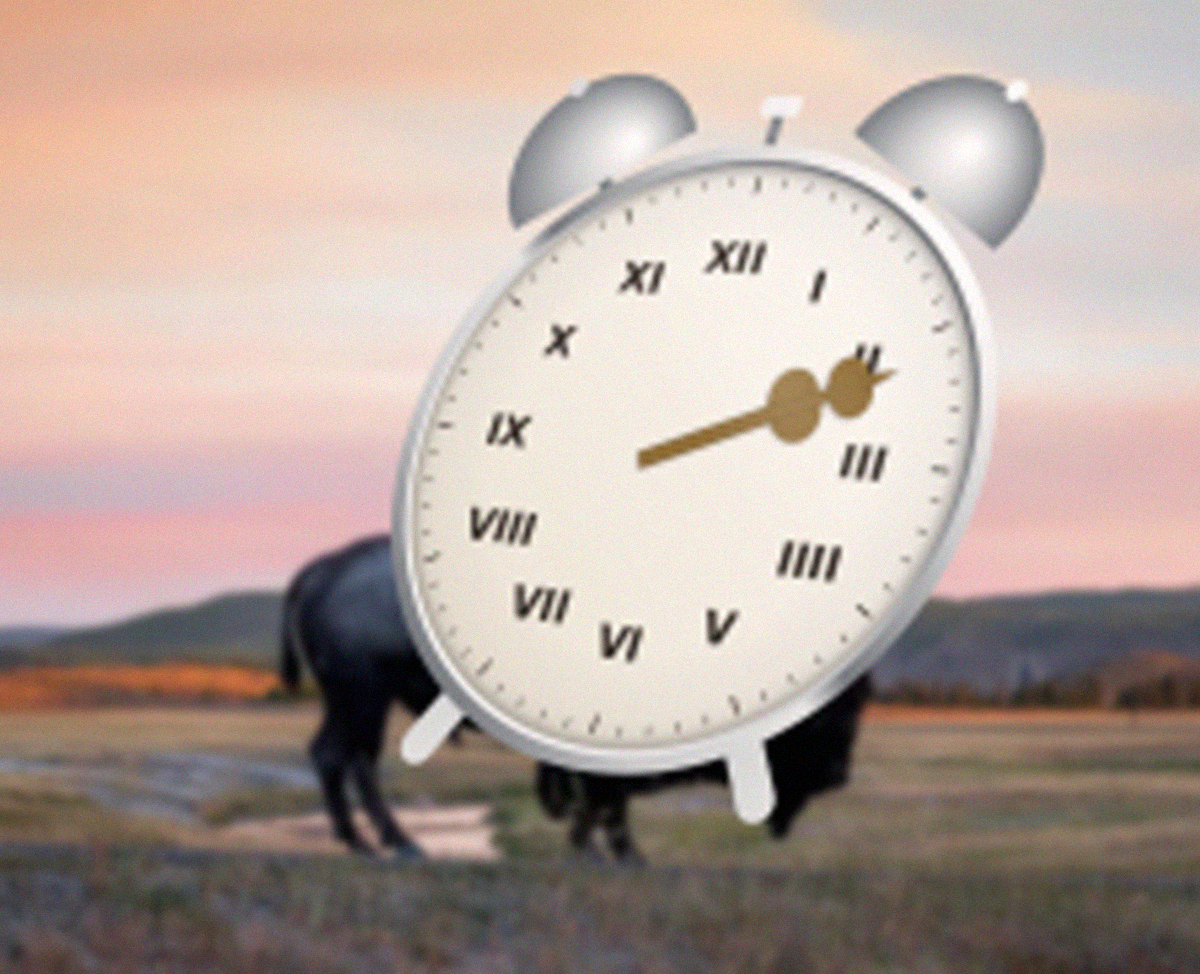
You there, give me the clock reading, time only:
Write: 2:11
